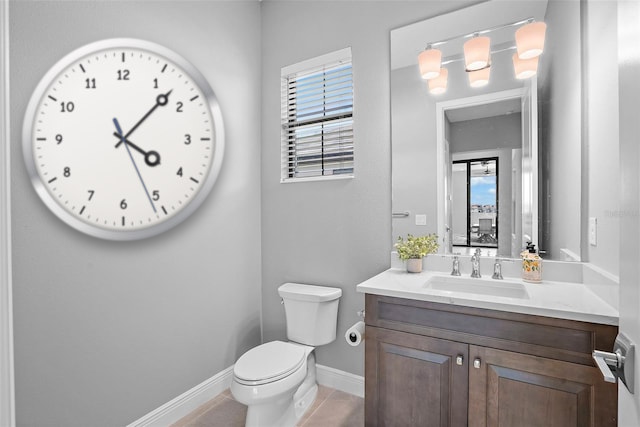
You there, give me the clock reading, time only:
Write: 4:07:26
